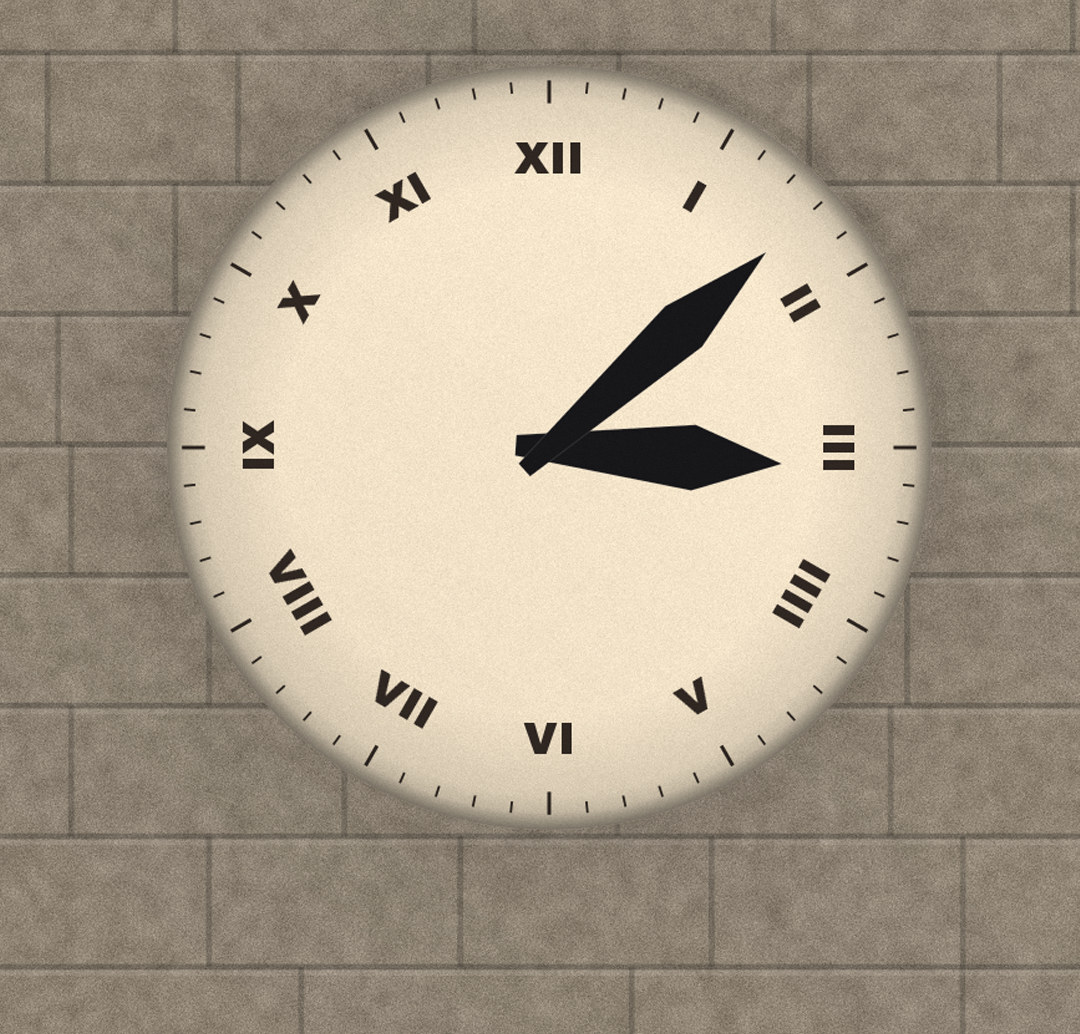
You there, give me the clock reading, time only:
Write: 3:08
